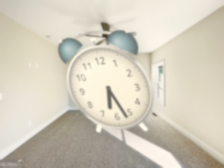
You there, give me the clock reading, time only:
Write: 6:27
